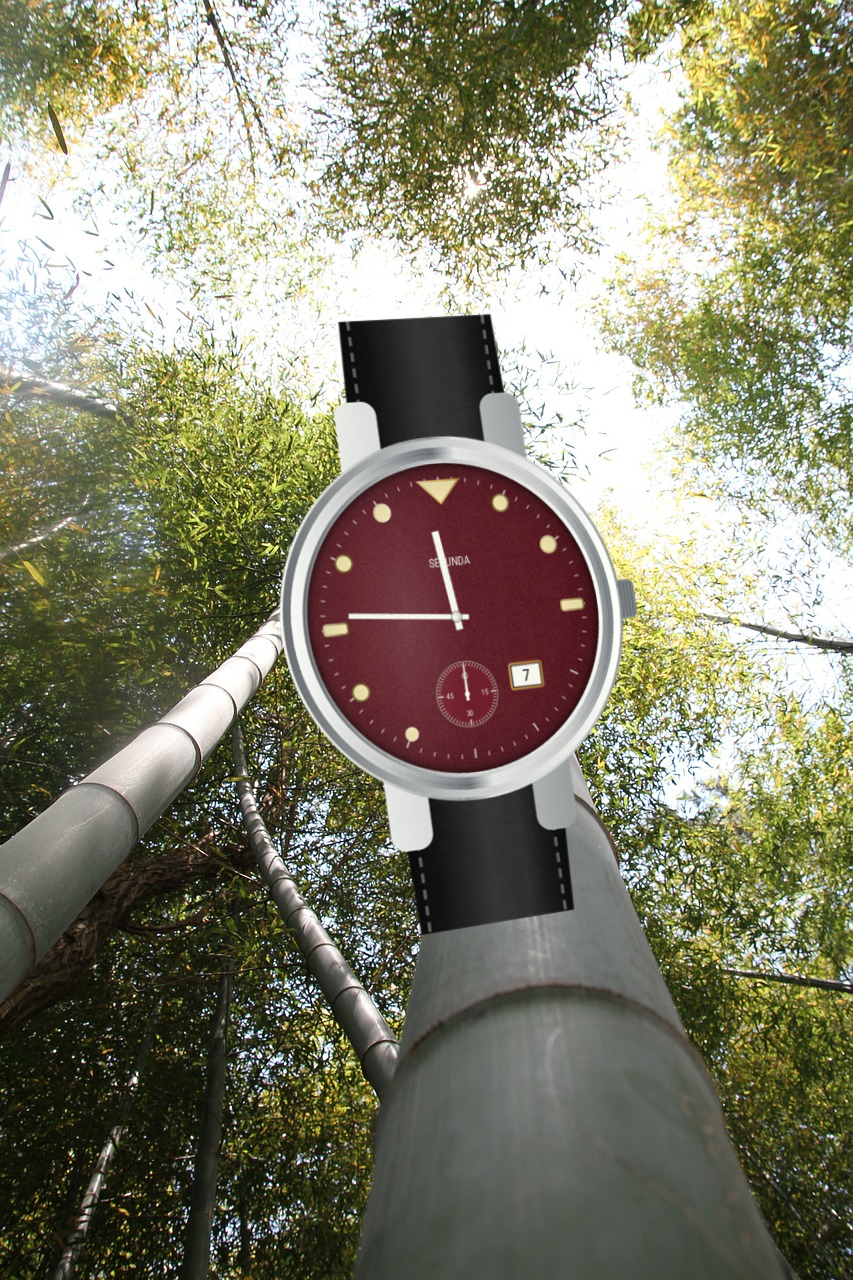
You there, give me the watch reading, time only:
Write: 11:46
